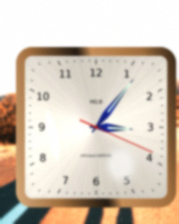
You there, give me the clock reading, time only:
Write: 3:06:19
